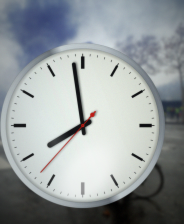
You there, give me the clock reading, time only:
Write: 7:58:37
